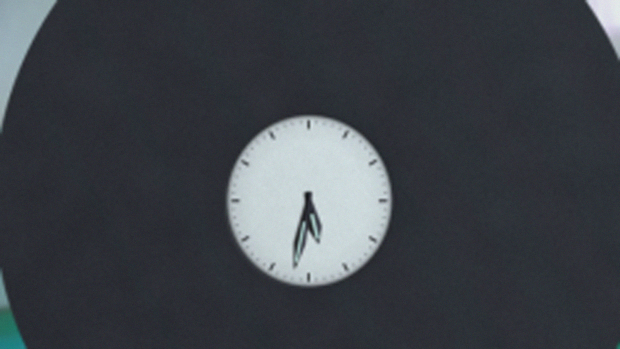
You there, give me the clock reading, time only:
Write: 5:32
